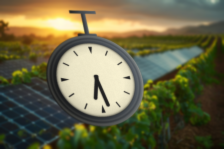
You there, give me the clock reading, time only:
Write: 6:28
